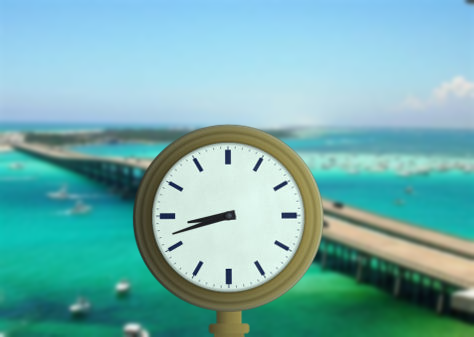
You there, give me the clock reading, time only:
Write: 8:42
